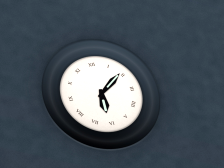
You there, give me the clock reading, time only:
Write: 6:09
